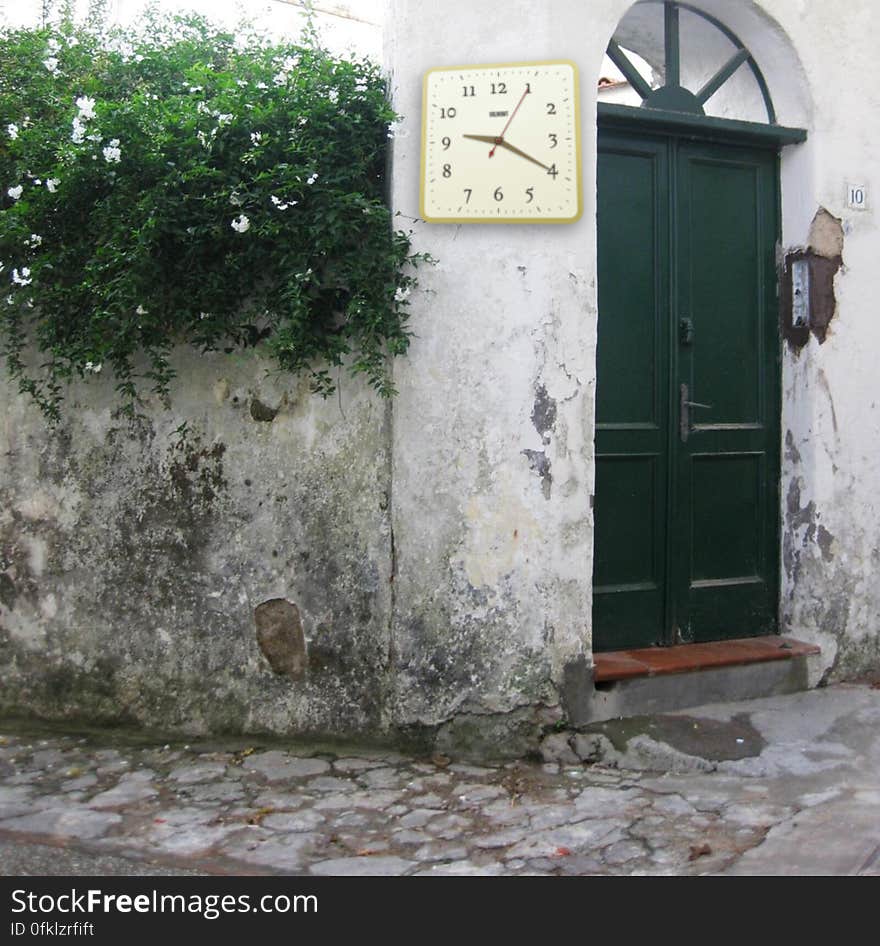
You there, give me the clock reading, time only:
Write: 9:20:05
